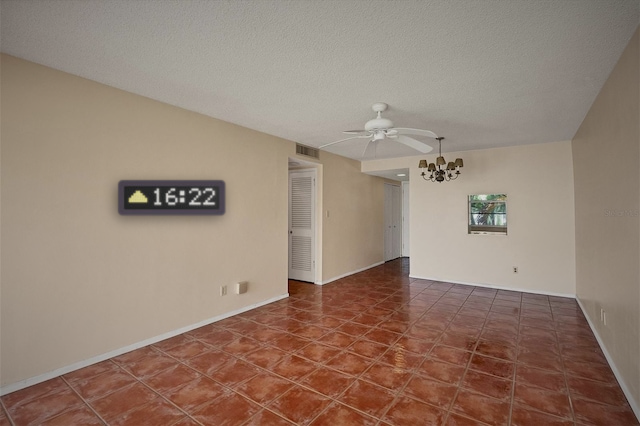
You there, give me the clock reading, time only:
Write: 16:22
